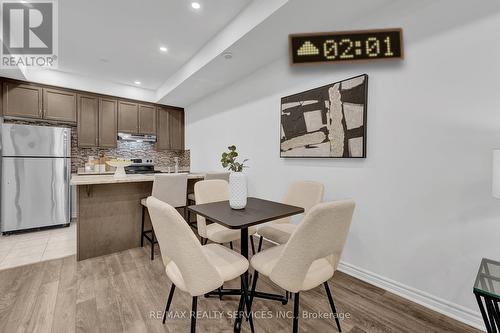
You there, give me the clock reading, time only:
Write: 2:01
